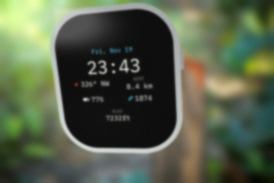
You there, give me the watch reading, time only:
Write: 23:43
